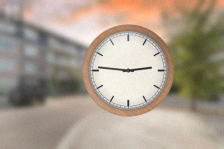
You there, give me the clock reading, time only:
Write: 2:46
